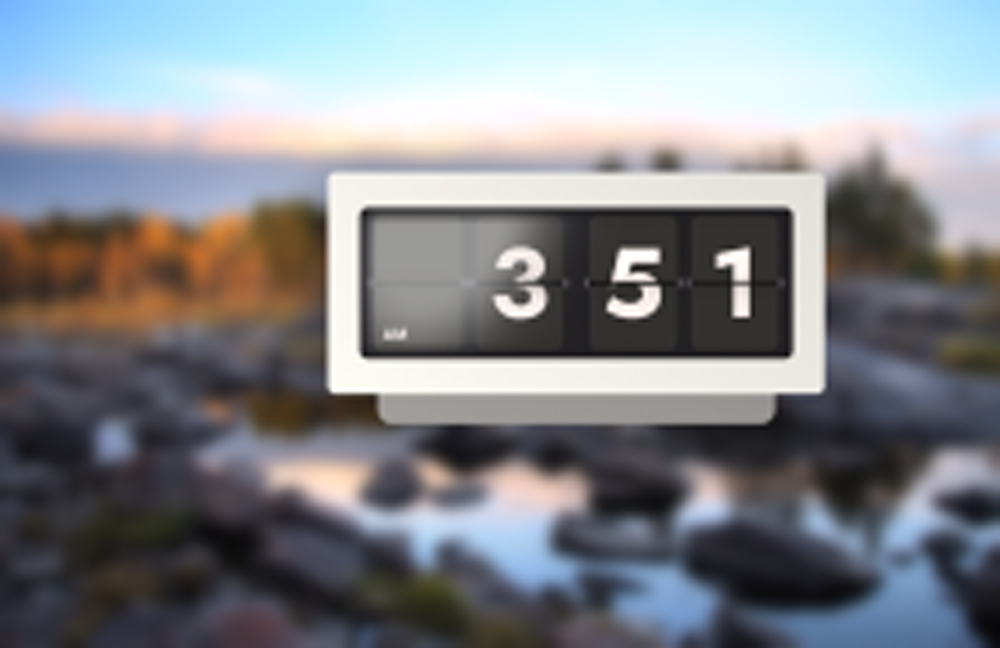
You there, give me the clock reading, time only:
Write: 3:51
